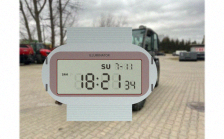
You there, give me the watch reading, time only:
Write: 18:21:34
